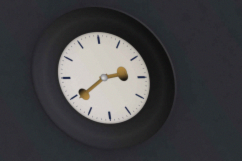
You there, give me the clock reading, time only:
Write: 2:39
